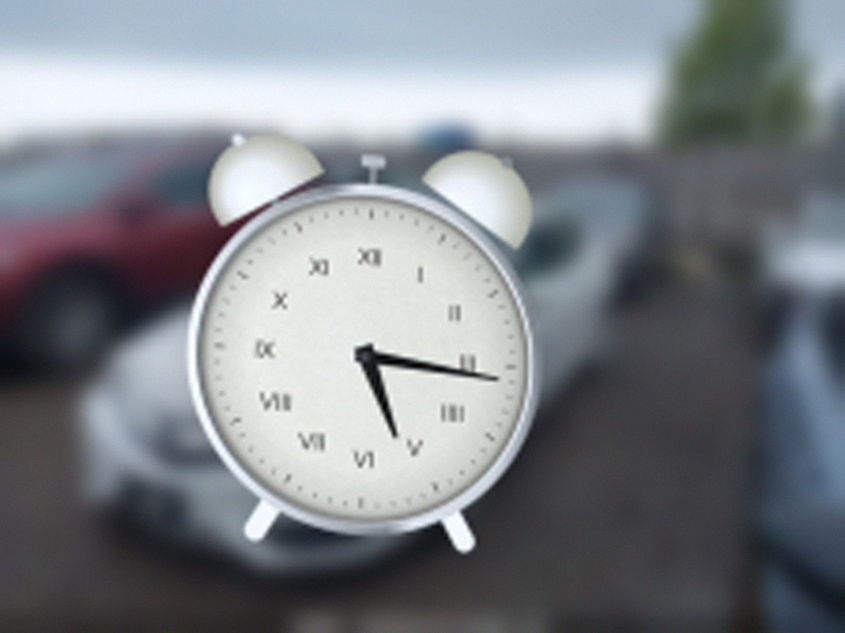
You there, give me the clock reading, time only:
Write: 5:16
